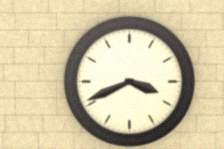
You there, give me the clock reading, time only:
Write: 3:41
